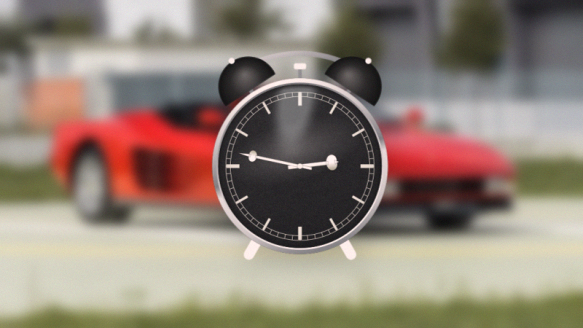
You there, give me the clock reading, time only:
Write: 2:47
